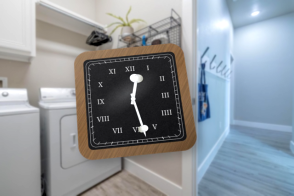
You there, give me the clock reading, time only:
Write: 12:28
